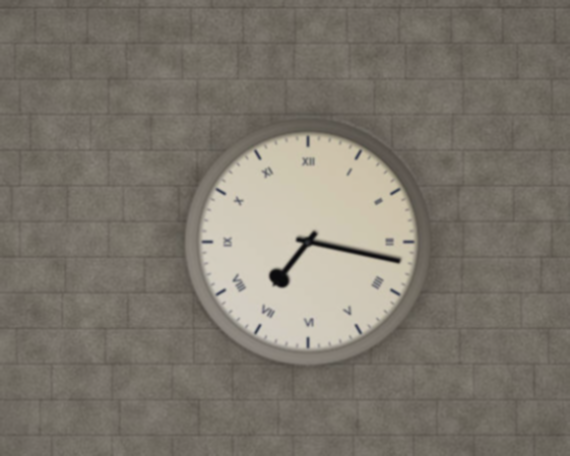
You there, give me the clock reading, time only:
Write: 7:17
